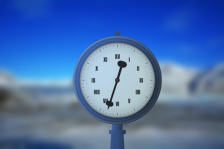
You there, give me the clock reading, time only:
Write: 12:33
